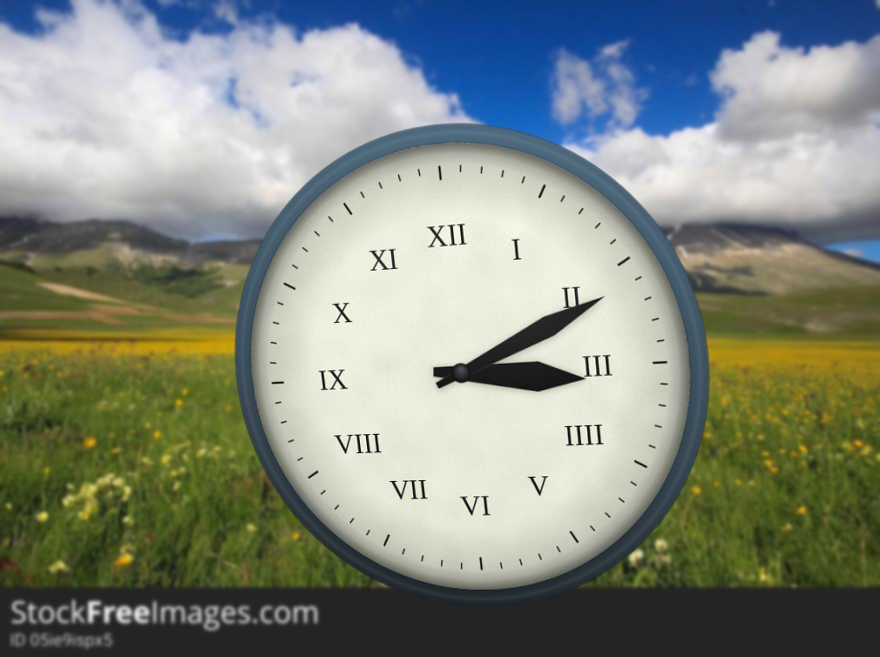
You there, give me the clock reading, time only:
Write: 3:11
